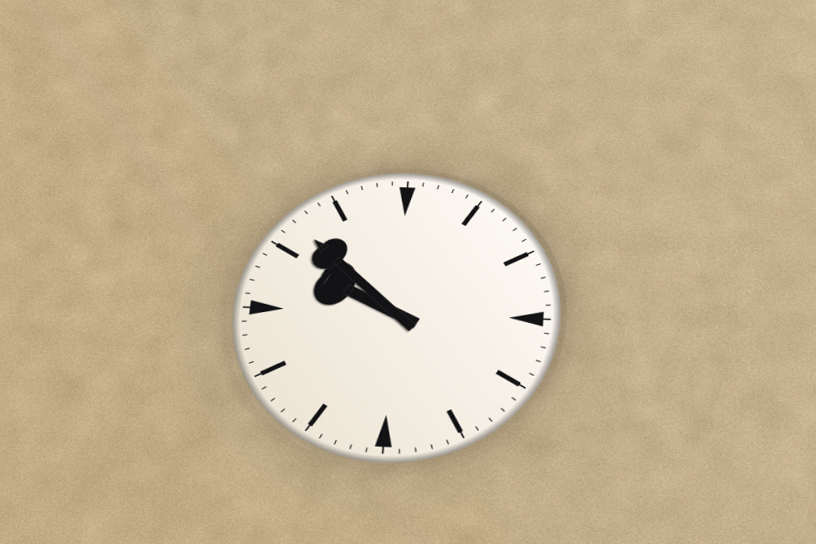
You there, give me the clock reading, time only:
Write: 9:52
